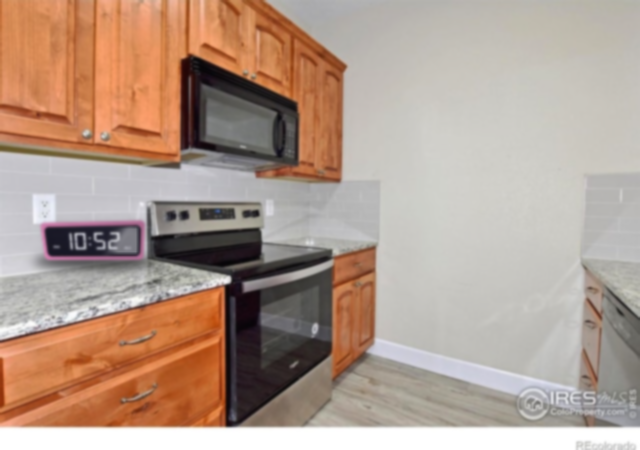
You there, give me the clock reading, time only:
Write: 10:52
